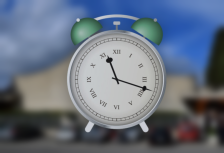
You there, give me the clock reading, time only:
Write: 11:18
